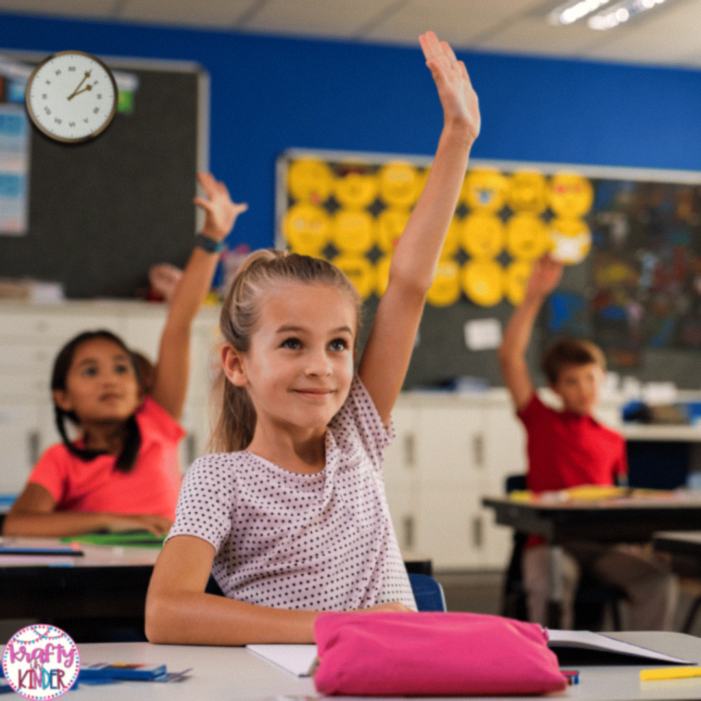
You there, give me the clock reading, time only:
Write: 2:06
